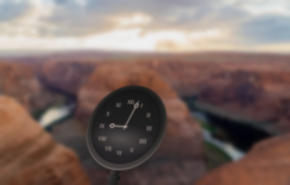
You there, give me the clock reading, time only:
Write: 9:03
